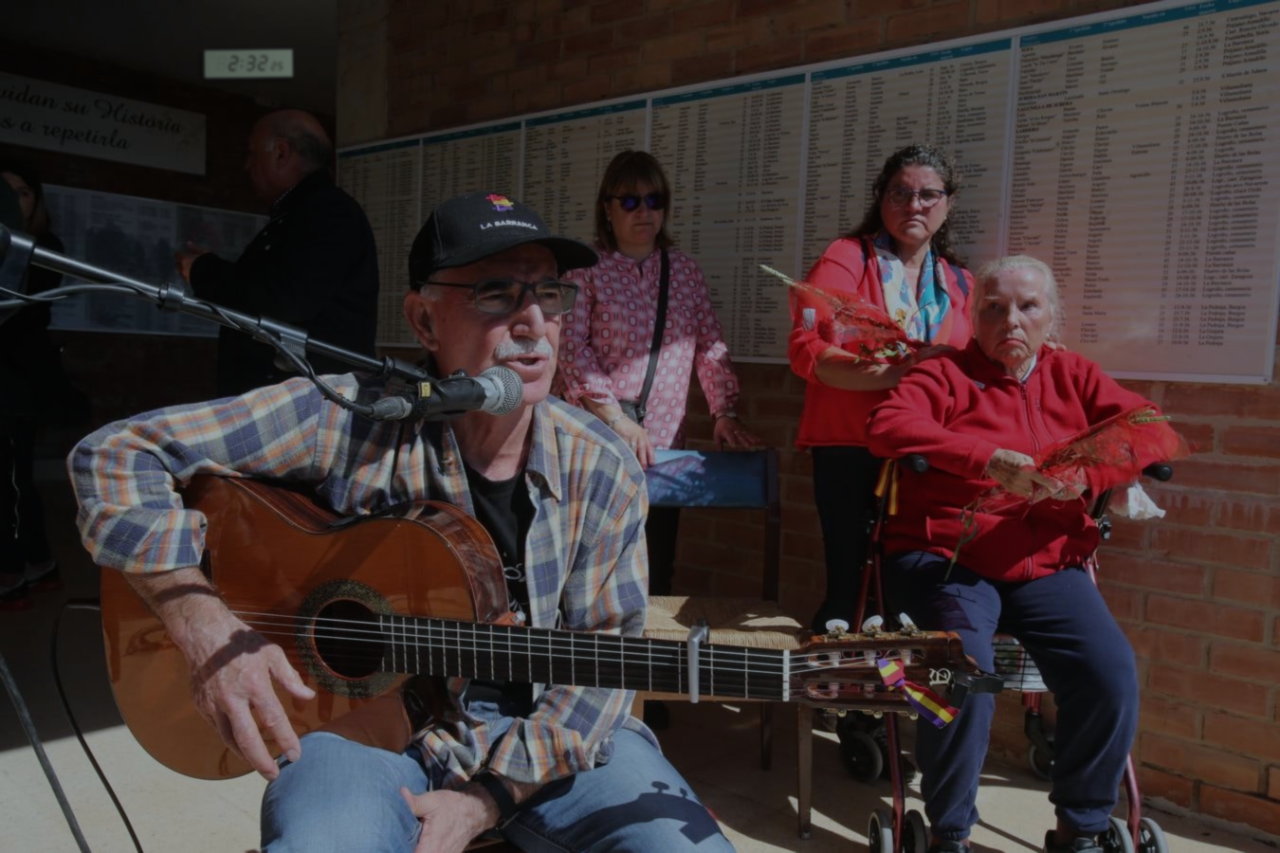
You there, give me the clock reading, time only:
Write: 2:32
